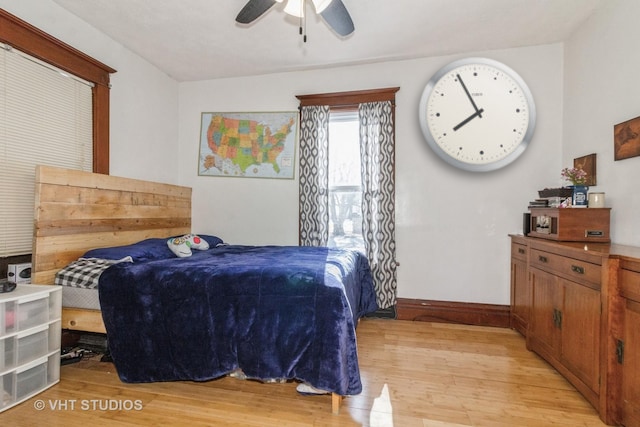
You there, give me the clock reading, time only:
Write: 7:56
